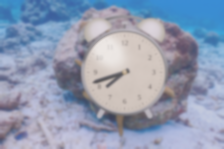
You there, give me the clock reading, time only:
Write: 7:42
